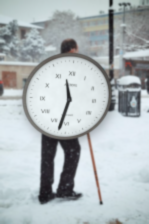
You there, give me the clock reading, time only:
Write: 11:32
